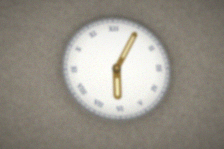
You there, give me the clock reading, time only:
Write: 6:05
